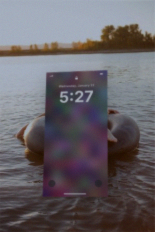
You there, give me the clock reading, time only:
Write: 5:27
